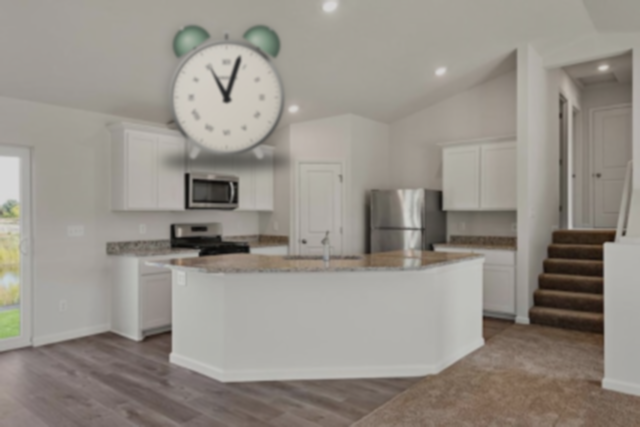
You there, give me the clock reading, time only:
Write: 11:03
